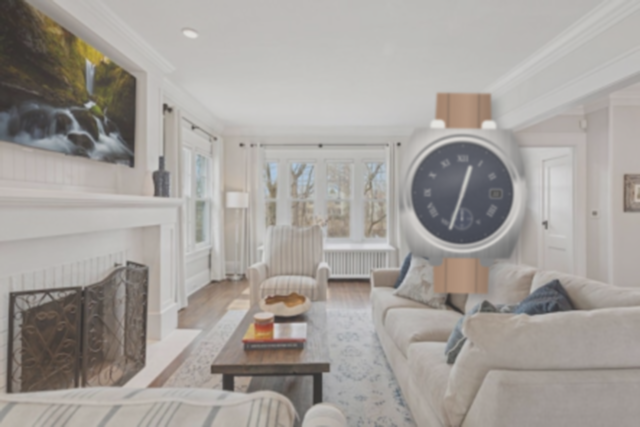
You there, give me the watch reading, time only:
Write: 12:33
